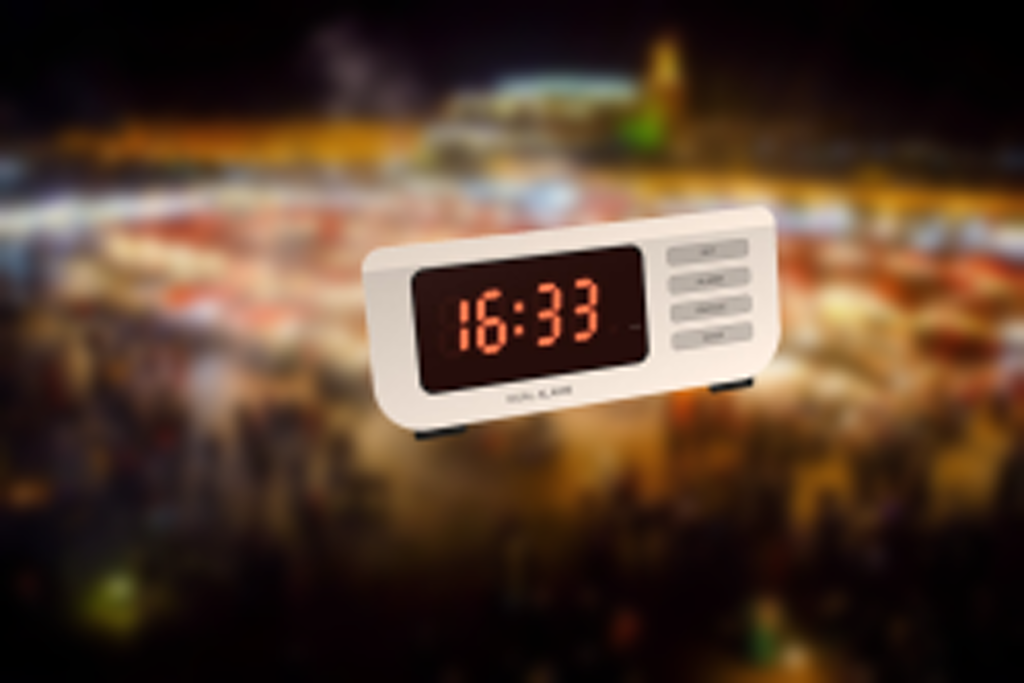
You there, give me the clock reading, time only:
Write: 16:33
